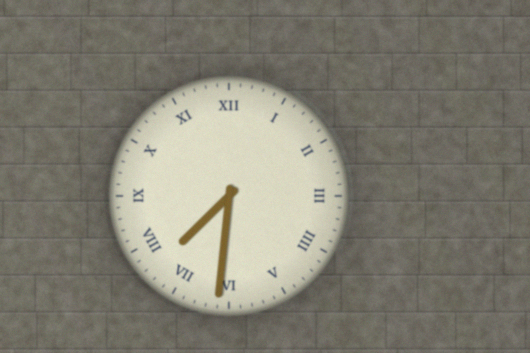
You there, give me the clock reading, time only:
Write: 7:31
